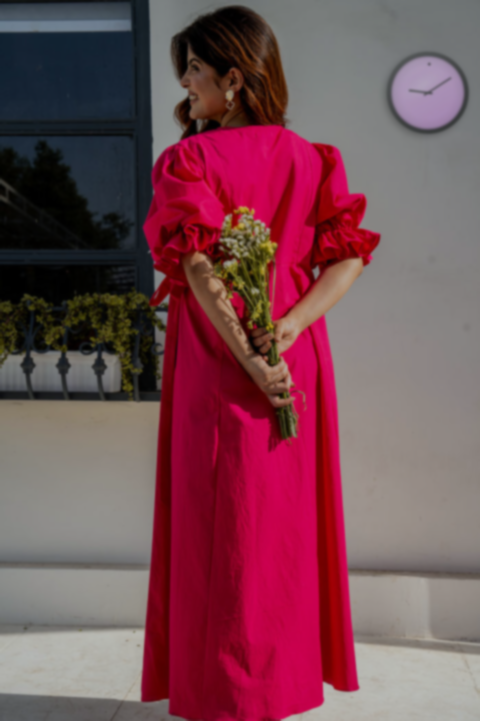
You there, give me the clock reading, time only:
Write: 9:09
